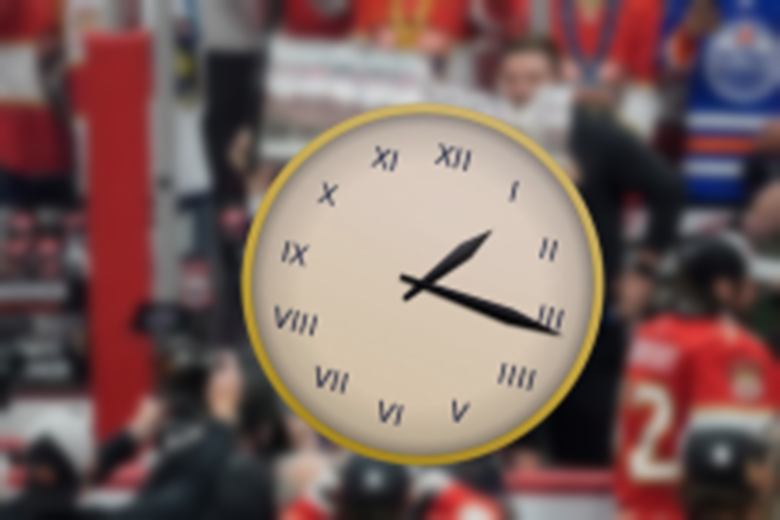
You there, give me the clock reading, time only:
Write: 1:16
